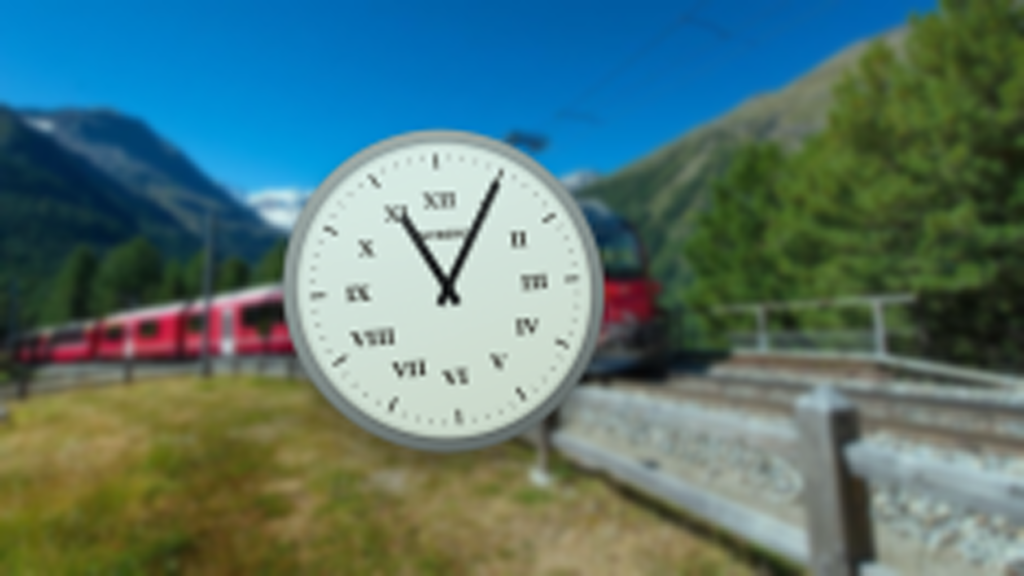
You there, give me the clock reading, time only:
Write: 11:05
